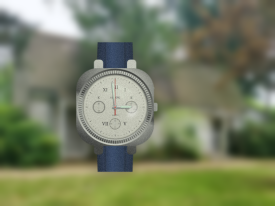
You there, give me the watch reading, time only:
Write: 2:59
